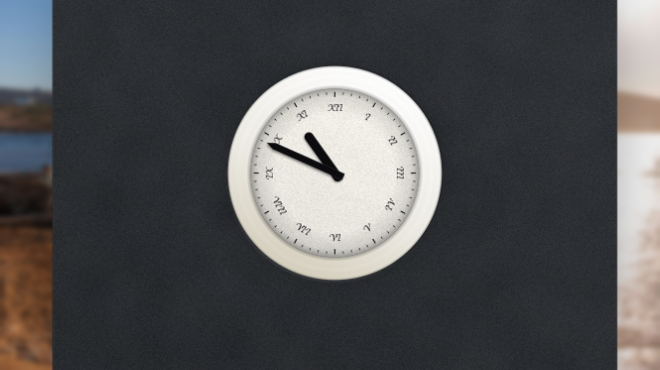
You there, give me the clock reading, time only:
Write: 10:49
